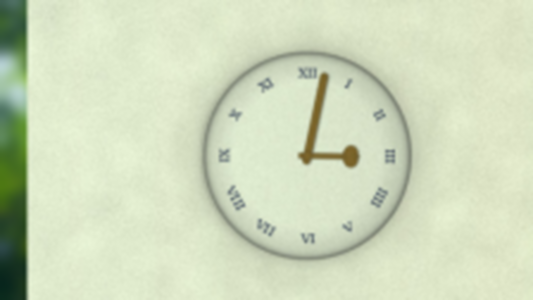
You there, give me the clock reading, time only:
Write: 3:02
